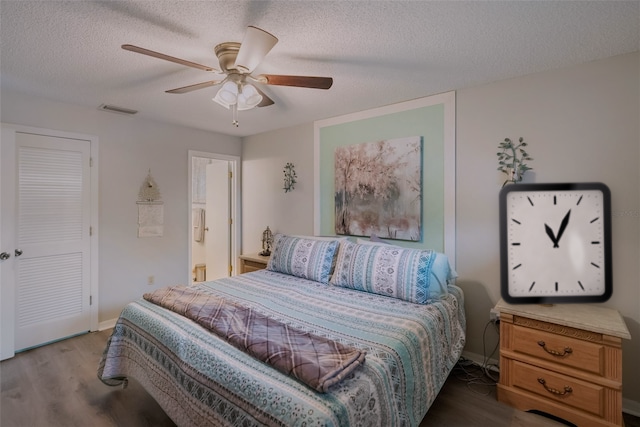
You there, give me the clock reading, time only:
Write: 11:04
